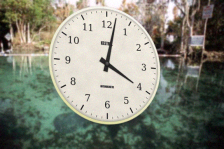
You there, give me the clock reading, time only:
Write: 4:02
